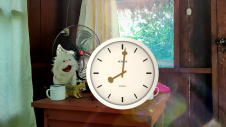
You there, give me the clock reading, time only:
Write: 8:01
